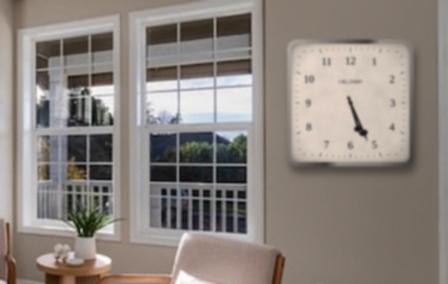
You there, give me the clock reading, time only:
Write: 5:26
